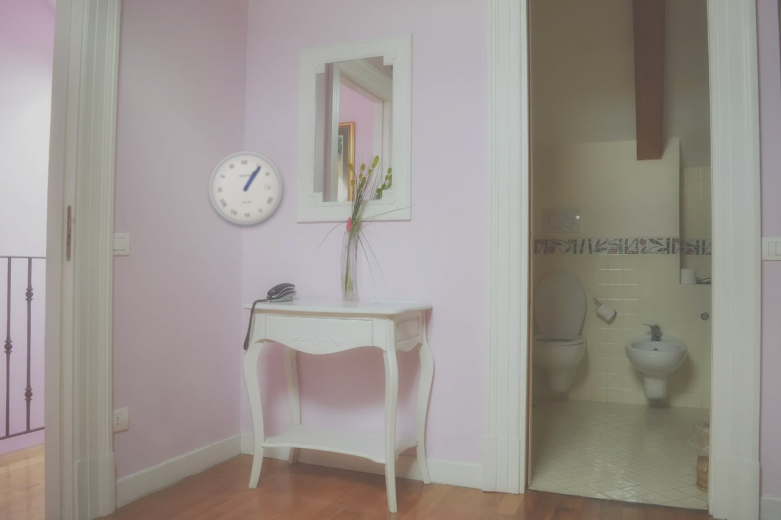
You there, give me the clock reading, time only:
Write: 1:06
